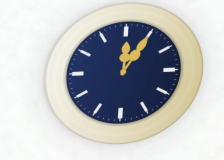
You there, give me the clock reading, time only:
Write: 12:05
